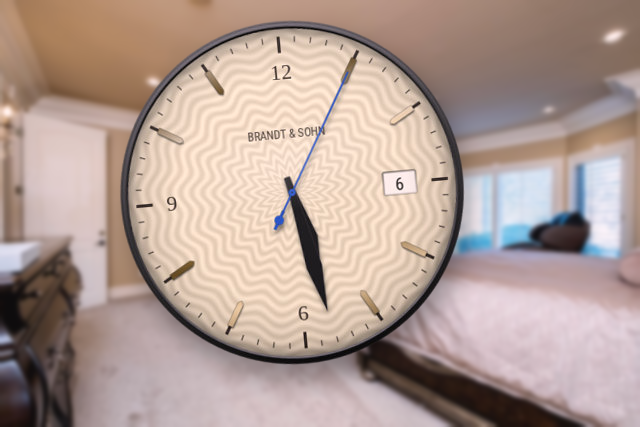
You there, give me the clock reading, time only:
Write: 5:28:05
